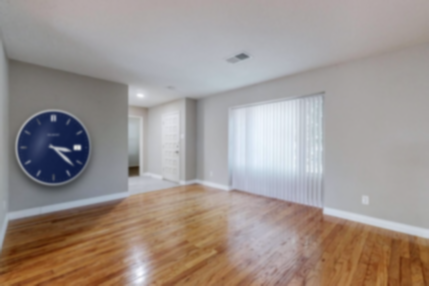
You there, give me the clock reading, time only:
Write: 3:22
